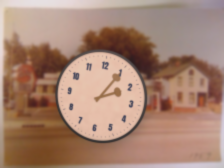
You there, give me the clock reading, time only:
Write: 2:05
